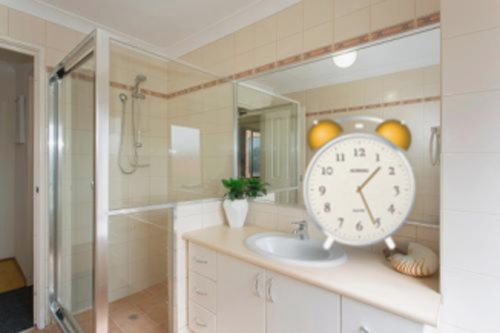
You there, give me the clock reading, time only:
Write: 1:26
